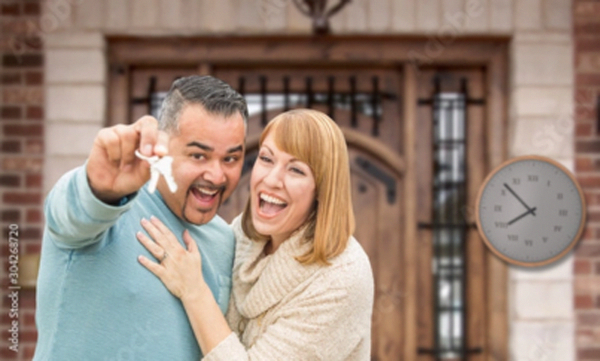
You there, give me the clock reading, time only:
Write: 7:52
